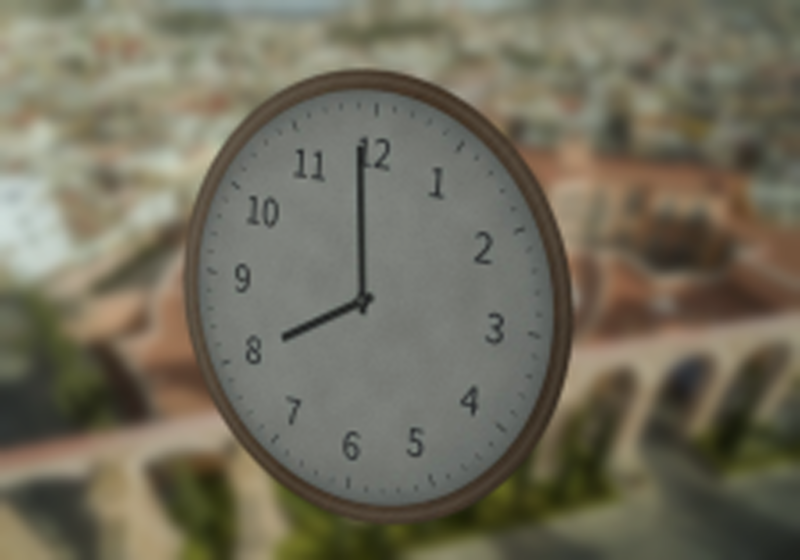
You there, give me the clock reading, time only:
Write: 7:59
